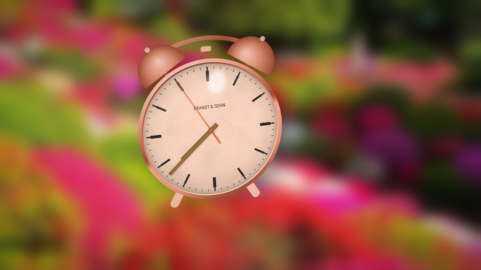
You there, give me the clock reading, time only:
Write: 7:37:55
